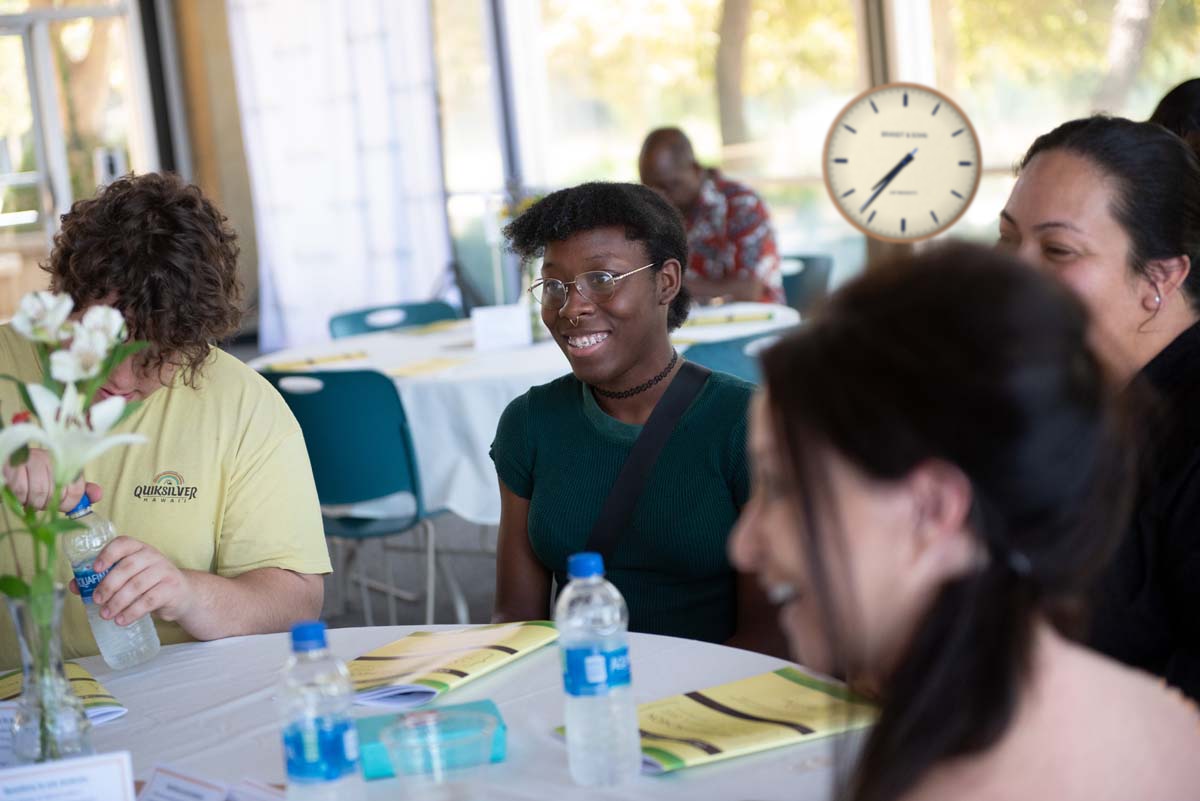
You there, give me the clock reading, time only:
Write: 7:36:37
